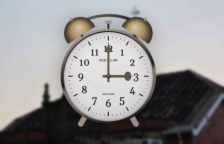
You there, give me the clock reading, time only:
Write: 3:00
